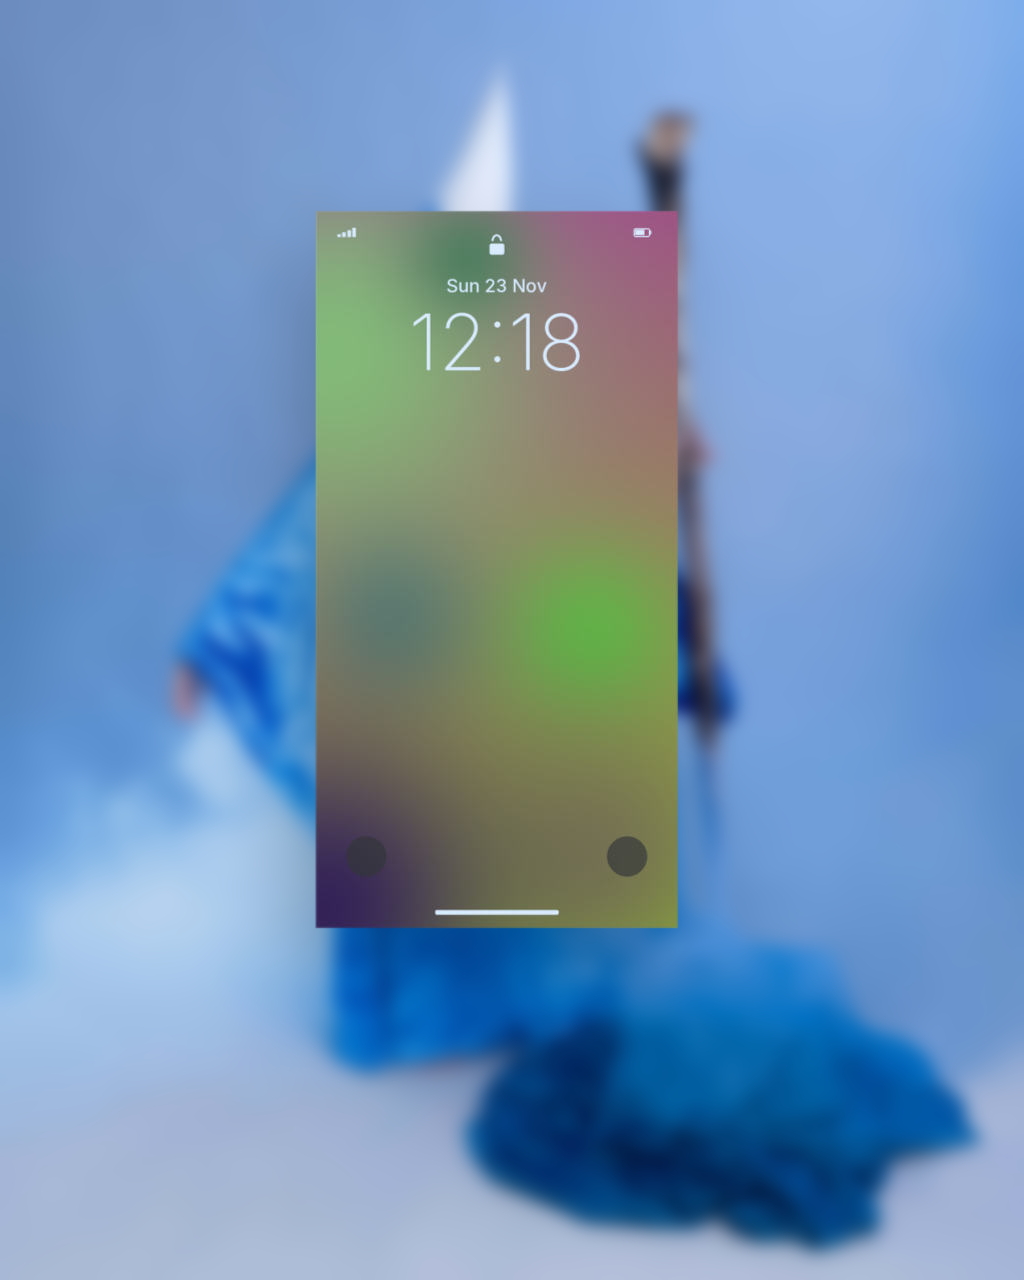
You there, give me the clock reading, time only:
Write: 12:18
